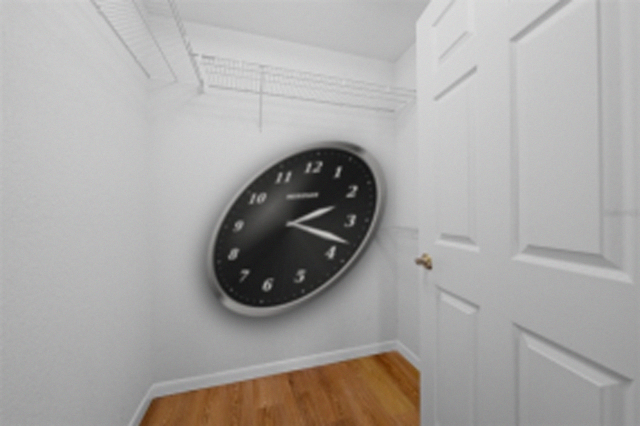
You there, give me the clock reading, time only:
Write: 2:18
